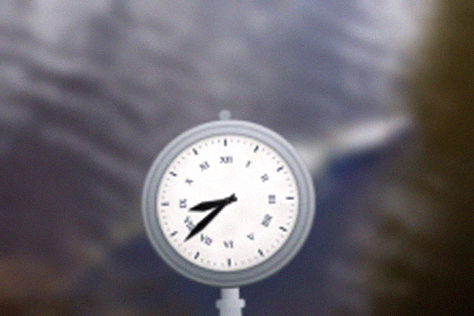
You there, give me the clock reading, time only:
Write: 8:38
